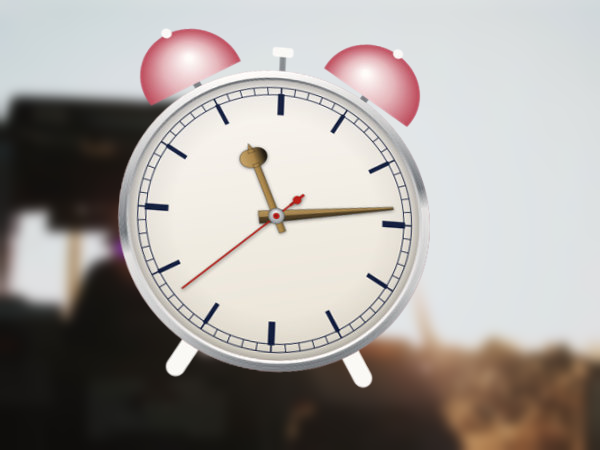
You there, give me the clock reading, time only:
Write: 11:13:38
